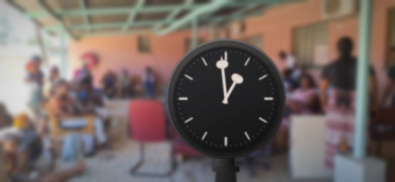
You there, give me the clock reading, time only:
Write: 12:59
